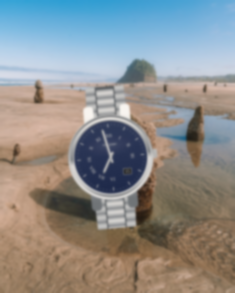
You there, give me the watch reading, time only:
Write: 6:58
